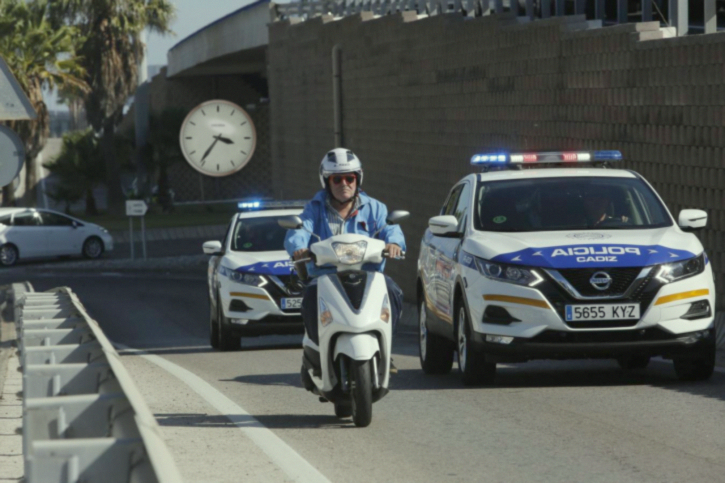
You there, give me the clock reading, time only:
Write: 3:36
